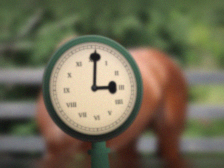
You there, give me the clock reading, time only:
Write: 3:01
